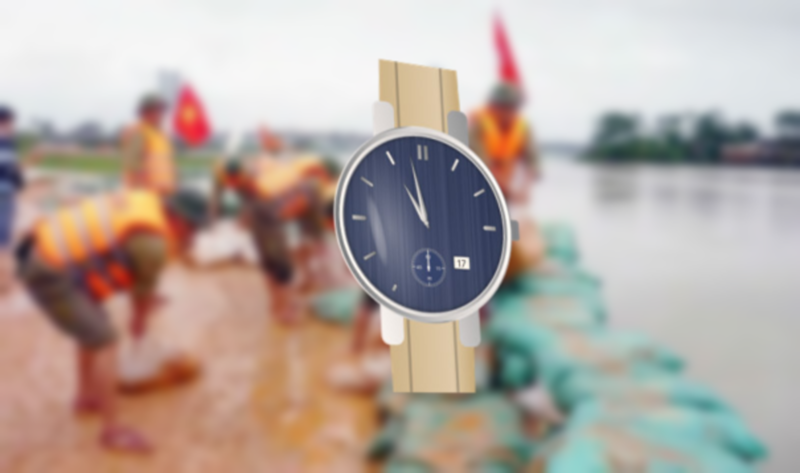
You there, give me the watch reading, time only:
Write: 10:58
